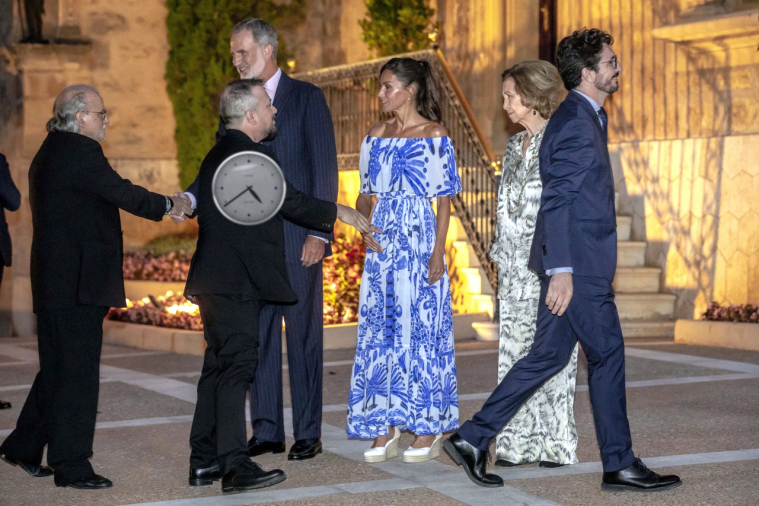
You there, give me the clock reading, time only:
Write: 4:39
